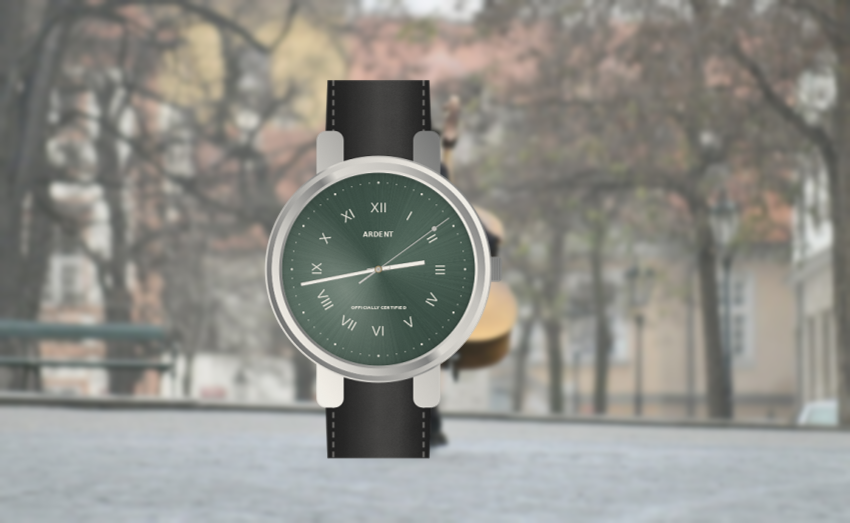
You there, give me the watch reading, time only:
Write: 2:43:09
